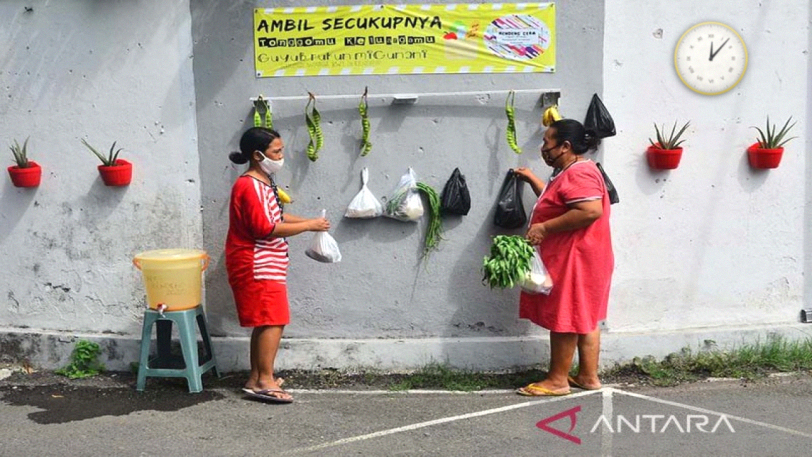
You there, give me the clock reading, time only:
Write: 12:07
